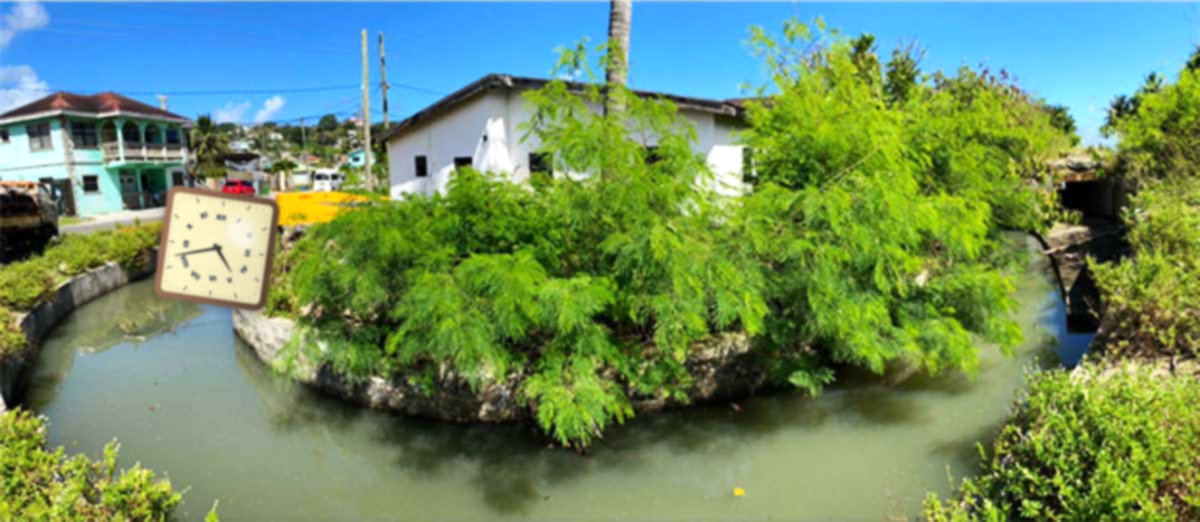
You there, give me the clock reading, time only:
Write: 4:42
